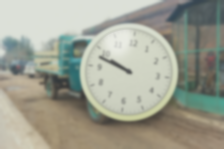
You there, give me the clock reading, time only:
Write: 9:48
